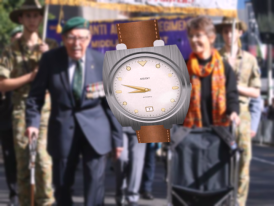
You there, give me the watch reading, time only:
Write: 8:48
